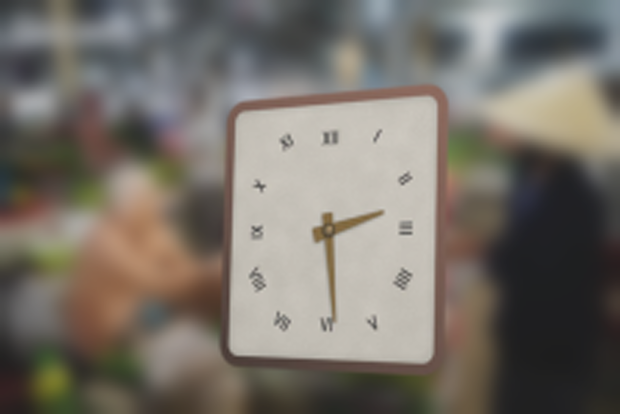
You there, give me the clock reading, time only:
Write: 2:29
